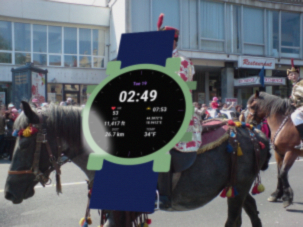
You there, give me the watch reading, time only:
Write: 2:49
